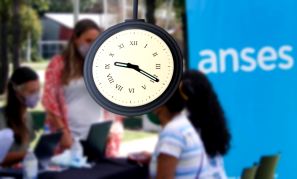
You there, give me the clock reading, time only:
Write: 9:20
